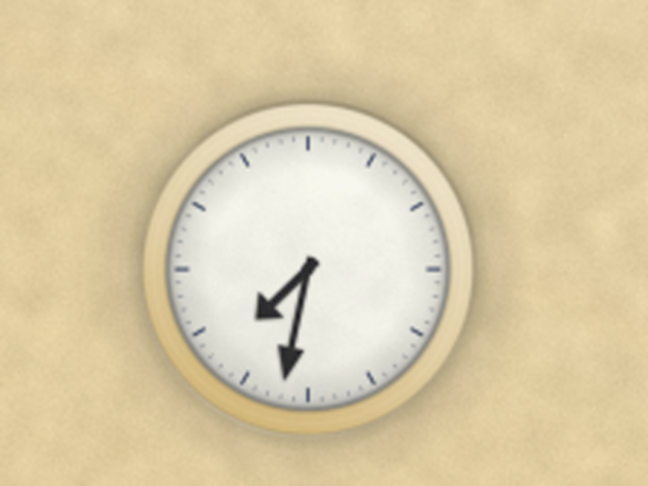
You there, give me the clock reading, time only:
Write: 7:32
